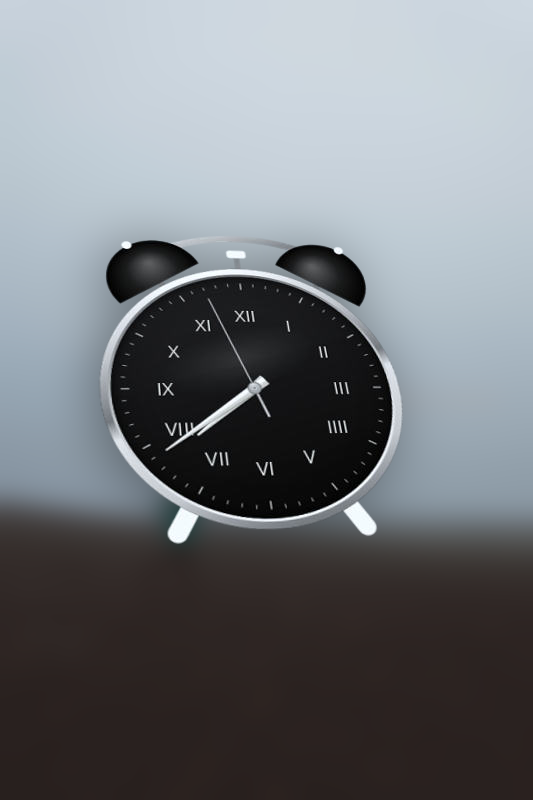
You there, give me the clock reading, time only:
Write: 7:38:57
